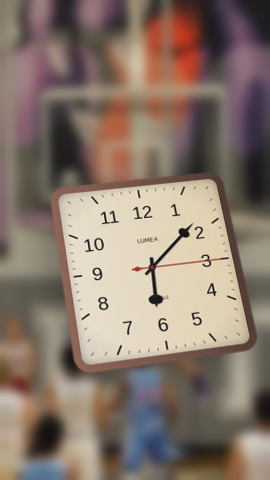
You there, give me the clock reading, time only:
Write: 6:08:15
